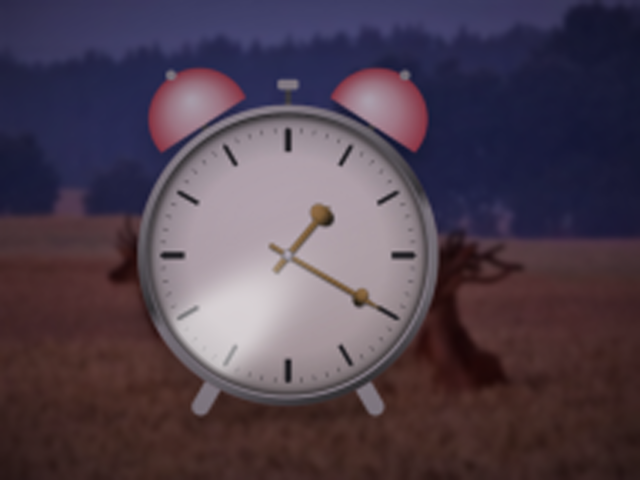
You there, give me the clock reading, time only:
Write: 1:20
